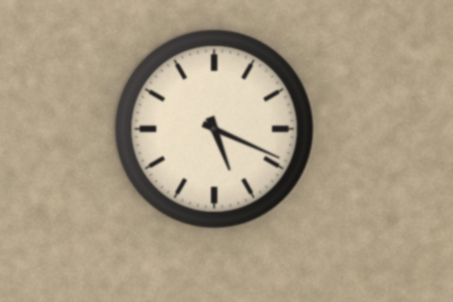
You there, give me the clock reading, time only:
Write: 5:19
